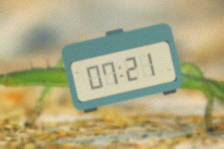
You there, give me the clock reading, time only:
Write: 7:21
